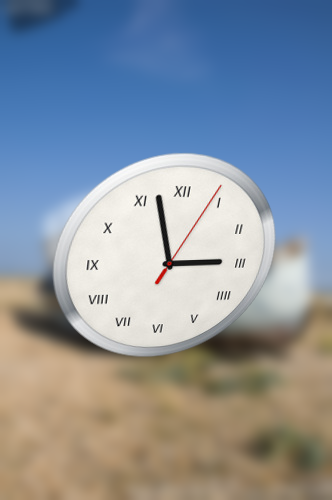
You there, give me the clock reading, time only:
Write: 2:57:04
